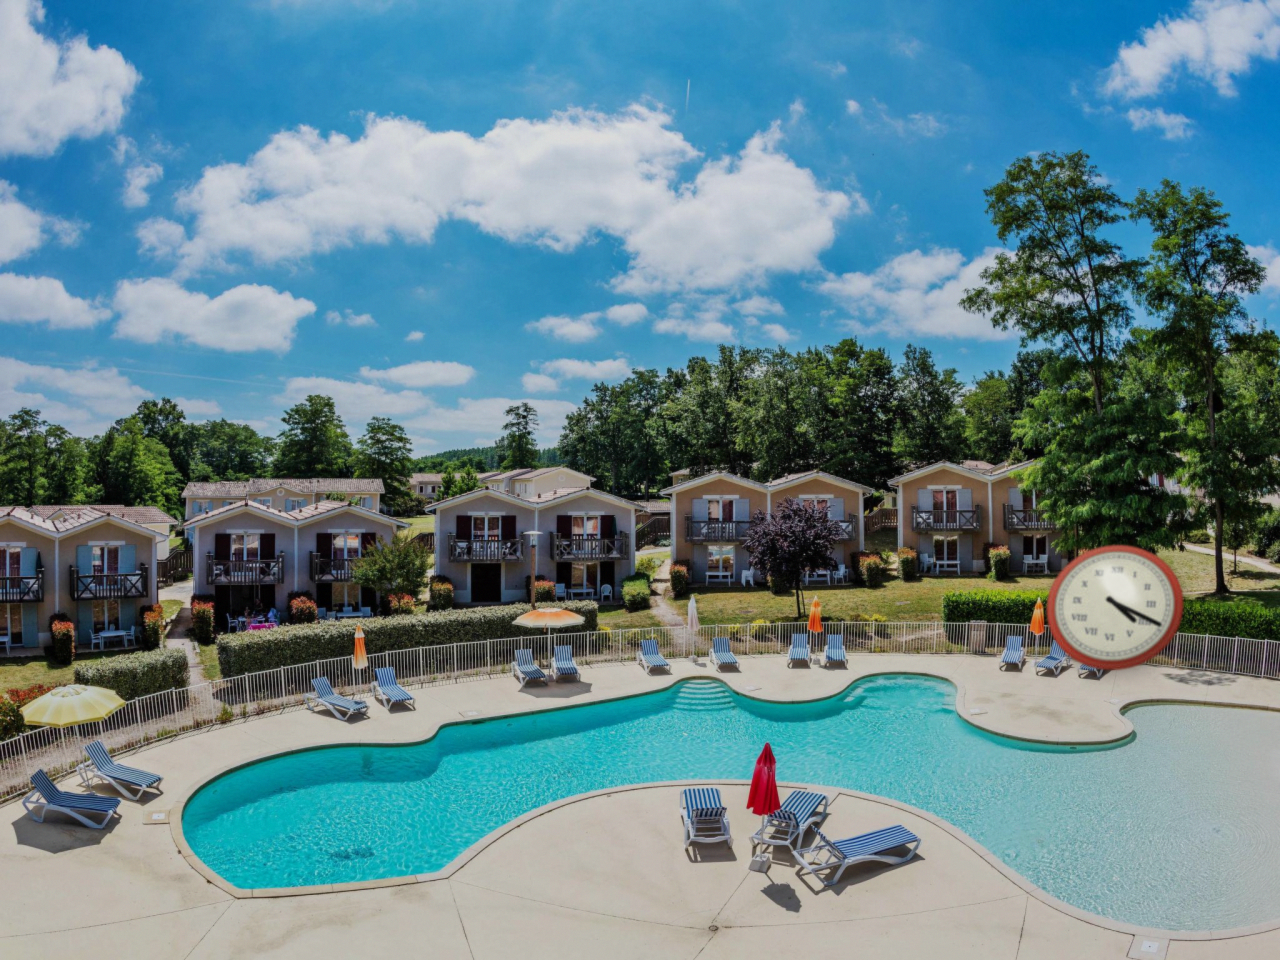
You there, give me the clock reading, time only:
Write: 4:19
